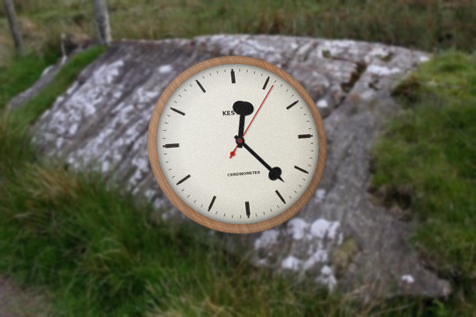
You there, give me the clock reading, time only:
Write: 12:23:06
